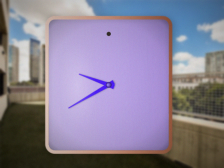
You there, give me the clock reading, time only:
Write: 9:40
